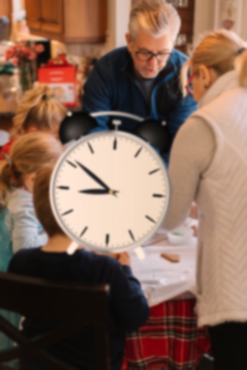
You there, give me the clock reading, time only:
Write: 8:51
